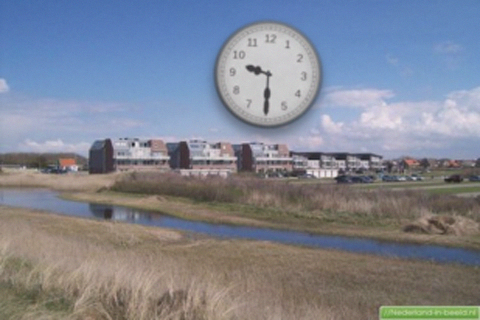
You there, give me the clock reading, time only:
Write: 9:30
